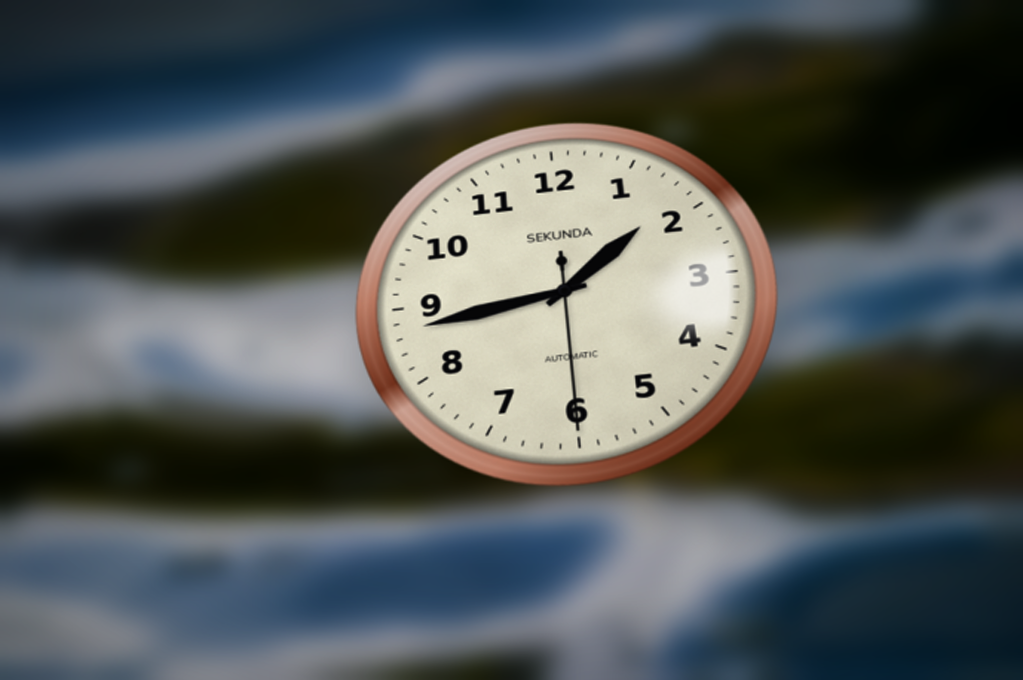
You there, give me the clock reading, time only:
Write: 1:43:30
